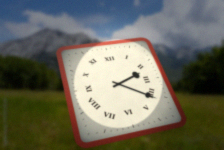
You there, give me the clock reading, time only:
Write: 2:21
